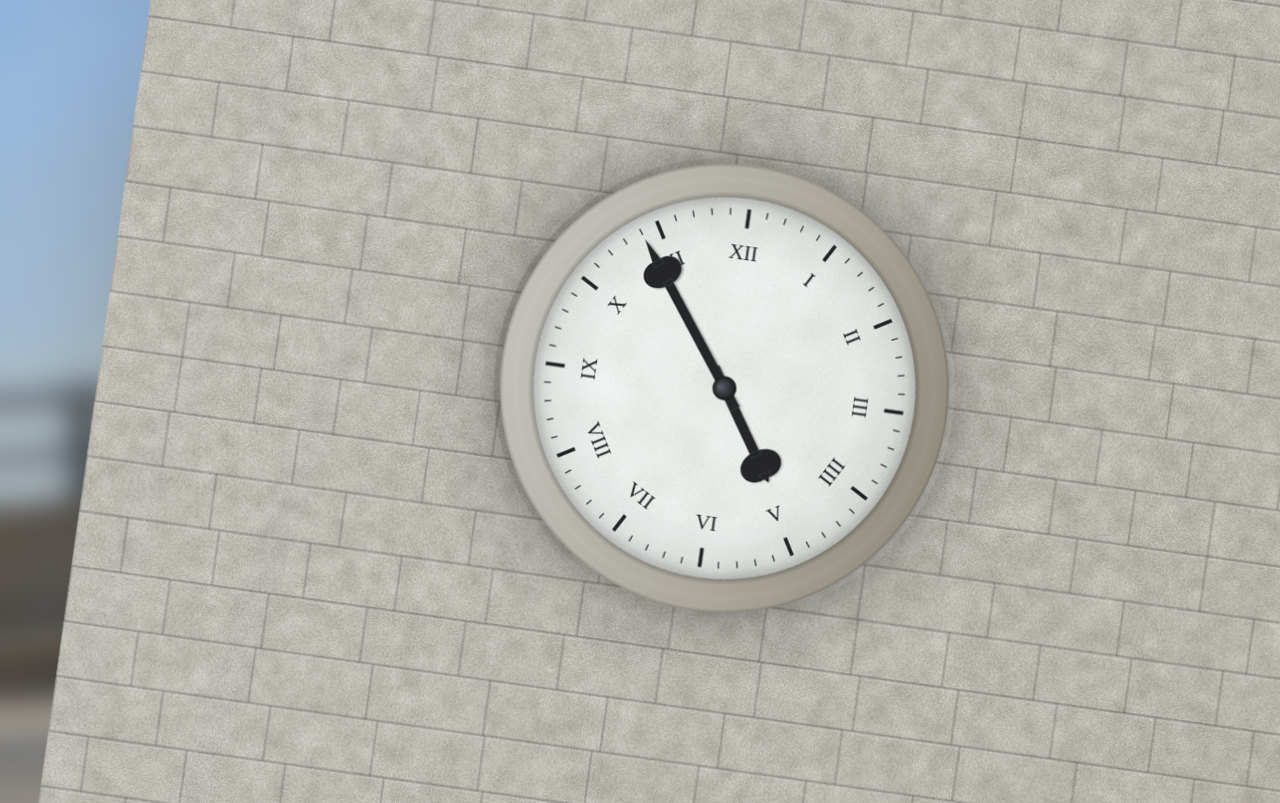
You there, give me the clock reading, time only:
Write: 4:54
